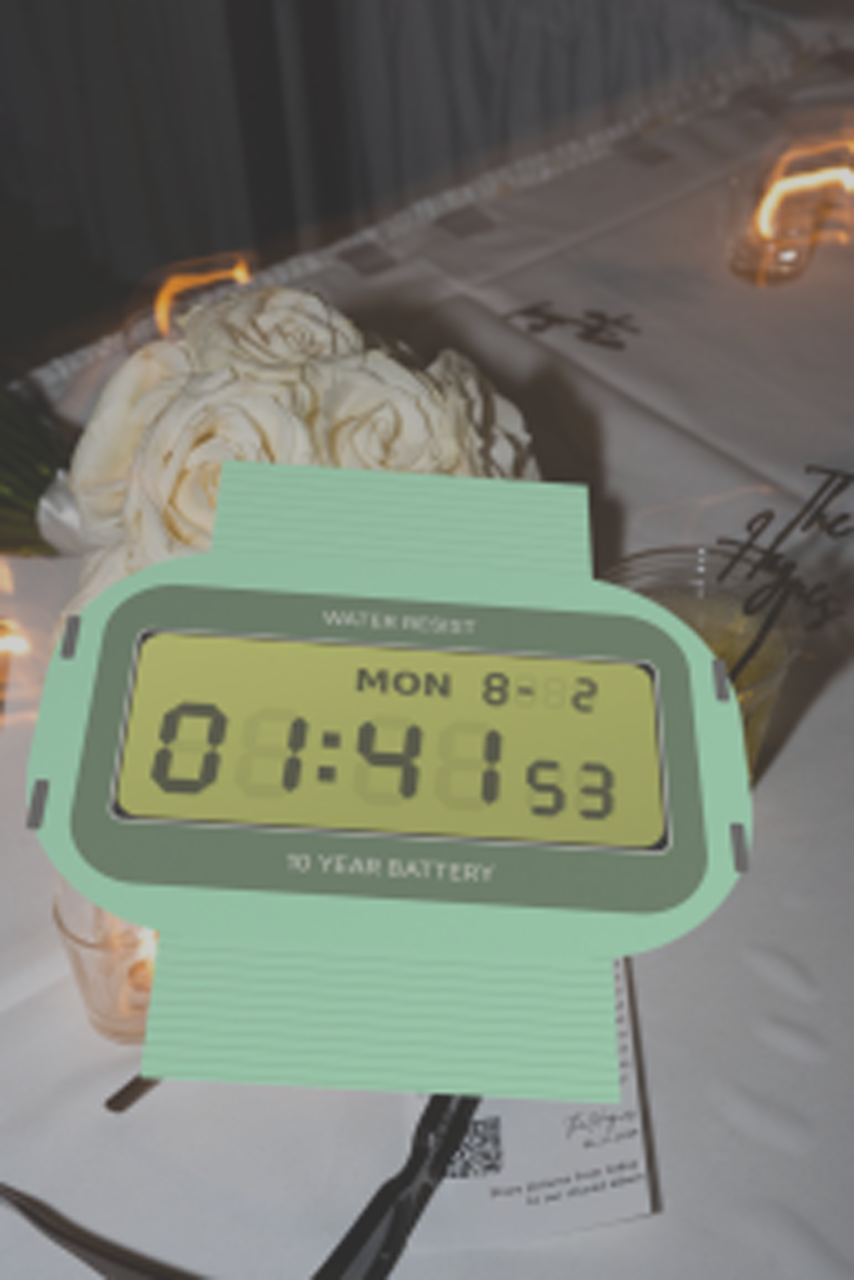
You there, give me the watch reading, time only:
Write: 1:41:53
